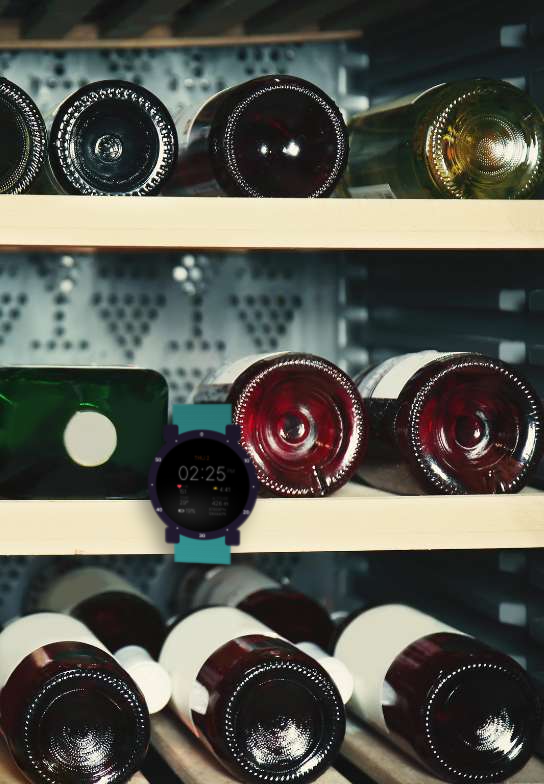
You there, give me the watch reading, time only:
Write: 2:25
